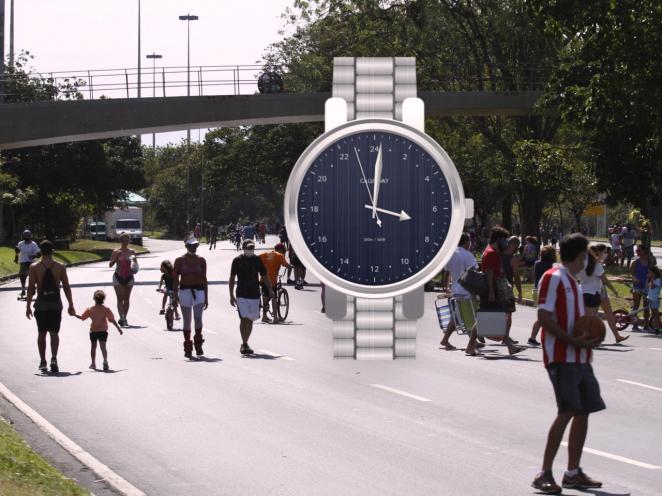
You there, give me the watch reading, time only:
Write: 7:00:57
